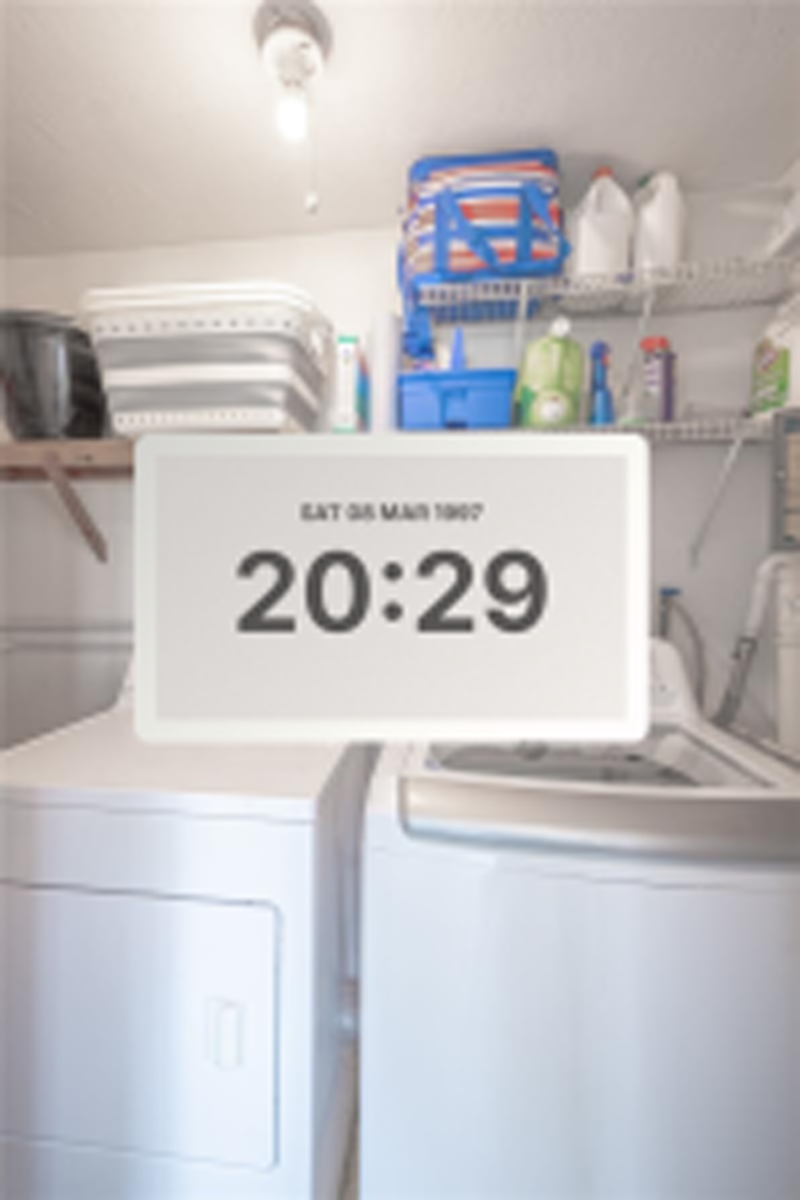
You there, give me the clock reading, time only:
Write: 20:29
